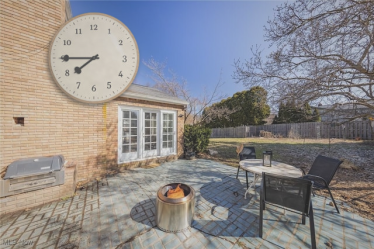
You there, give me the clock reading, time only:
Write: 7:45
